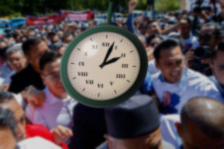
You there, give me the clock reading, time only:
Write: 2:03
